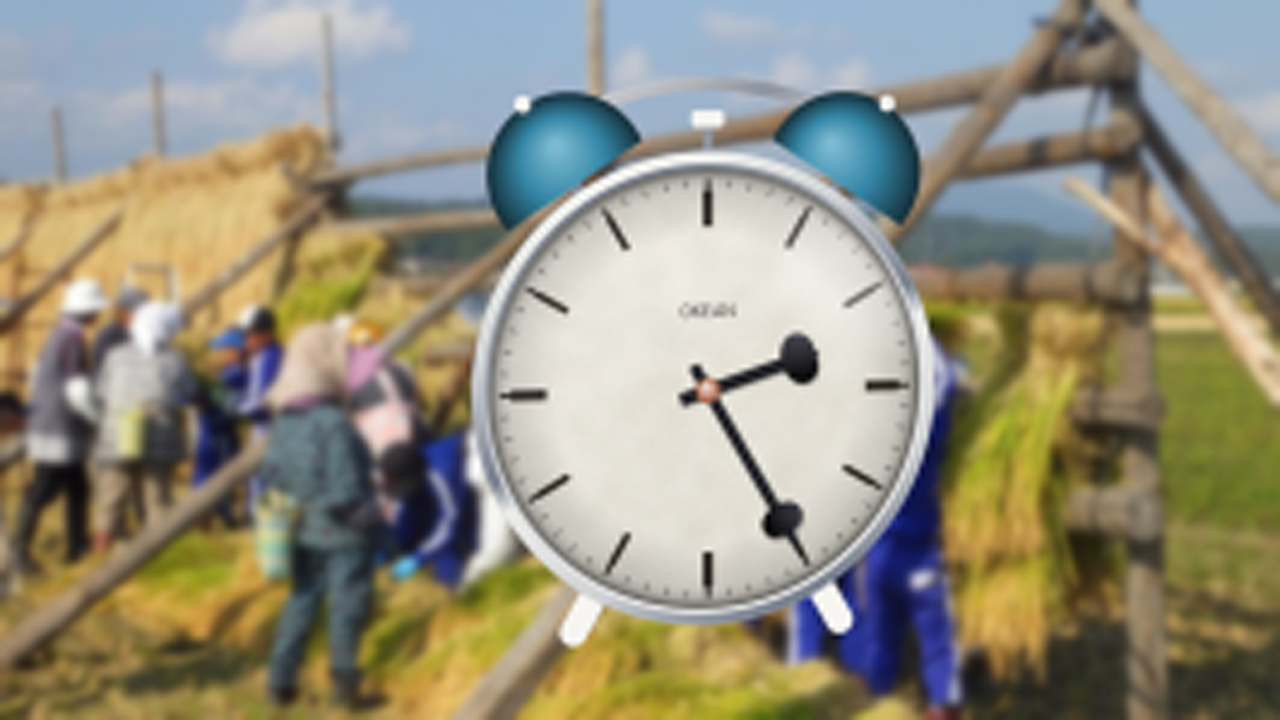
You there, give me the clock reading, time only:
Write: 2:25
